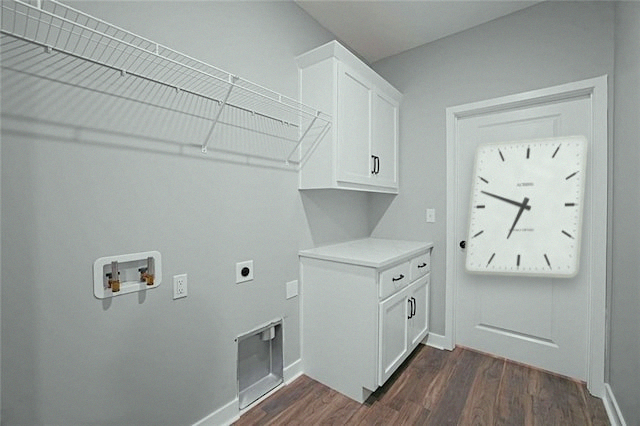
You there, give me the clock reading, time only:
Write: 6:48
